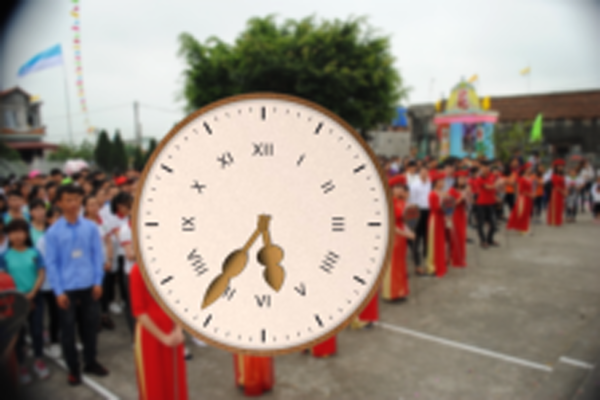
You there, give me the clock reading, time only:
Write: 5:36
